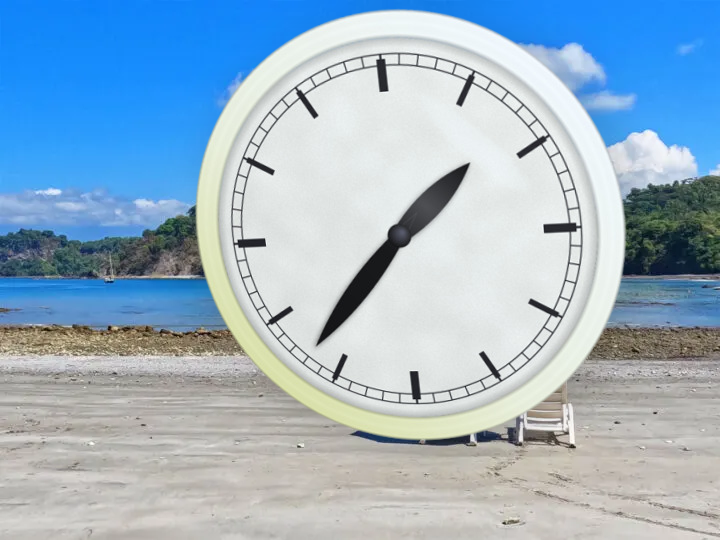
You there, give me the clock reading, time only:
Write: 1:37
